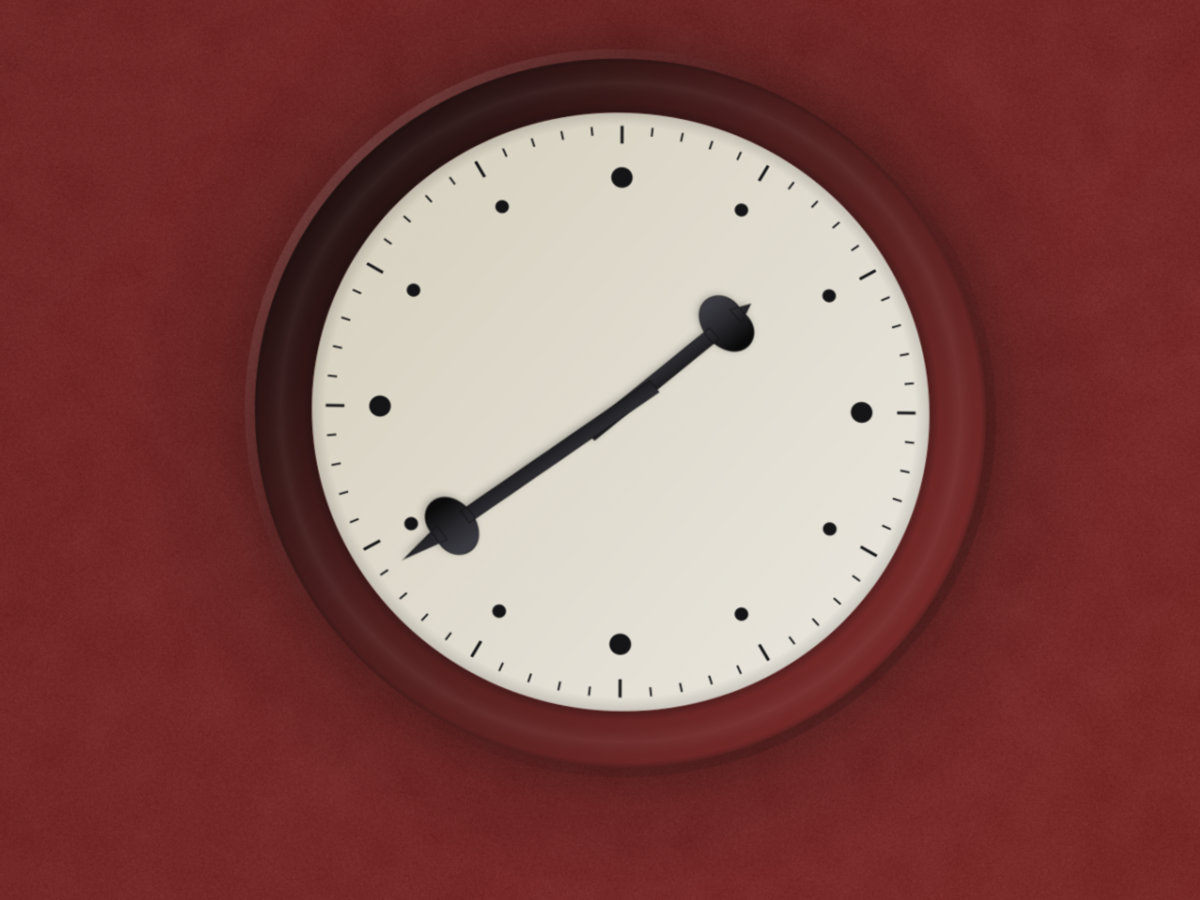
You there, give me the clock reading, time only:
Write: 1:39
